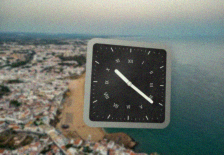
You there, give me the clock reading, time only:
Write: 10:21
